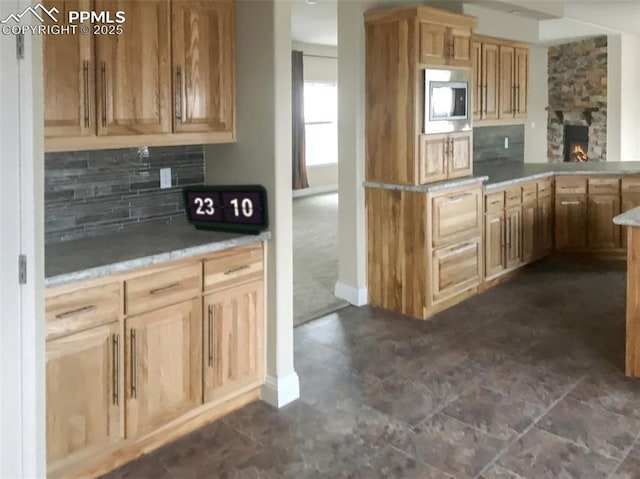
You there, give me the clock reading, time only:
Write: 23:10
